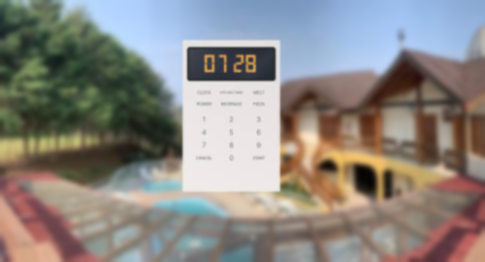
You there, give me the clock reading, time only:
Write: 7:28
